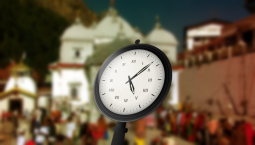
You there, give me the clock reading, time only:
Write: 5:08
